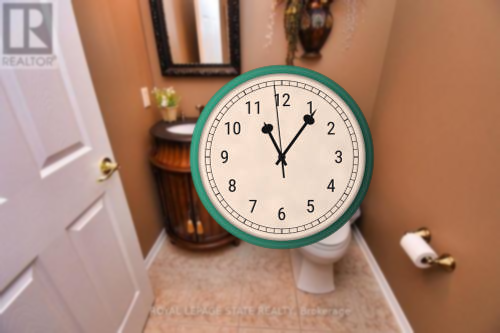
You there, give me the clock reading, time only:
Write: 11:05:59
